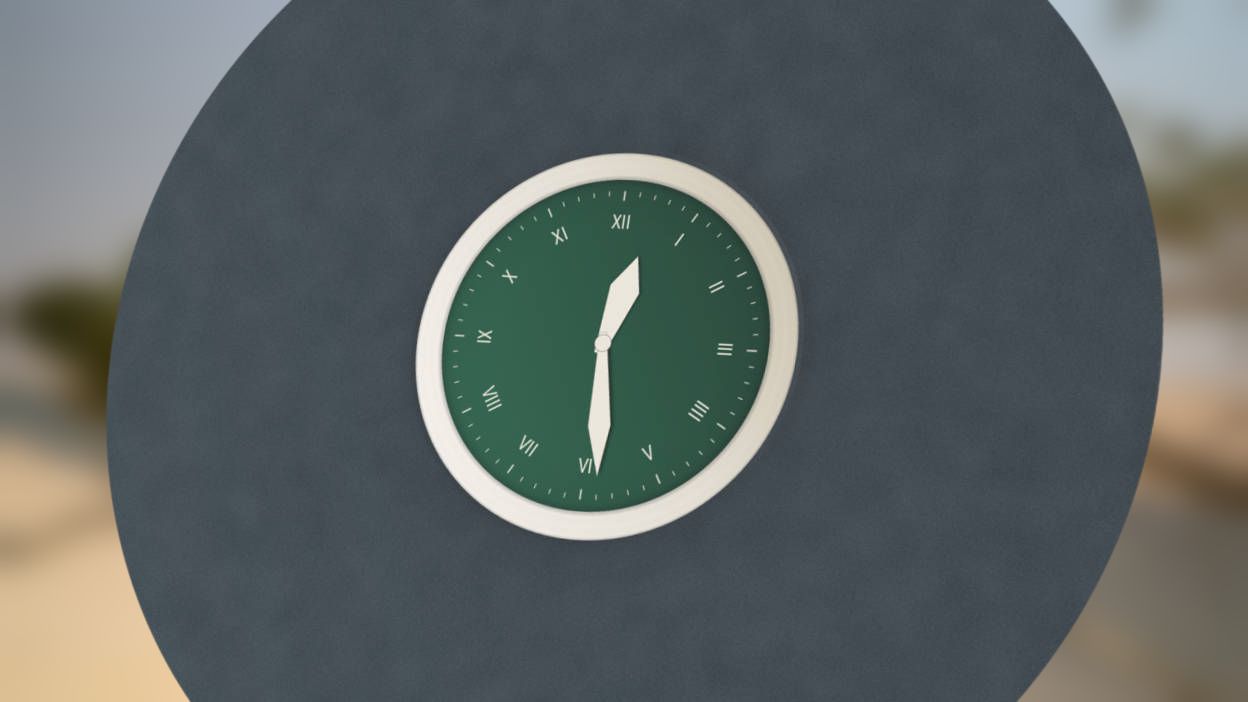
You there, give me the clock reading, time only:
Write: 12:29
